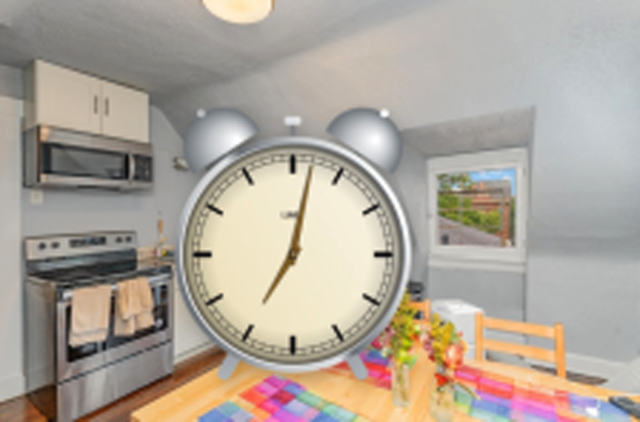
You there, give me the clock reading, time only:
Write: 7:02
